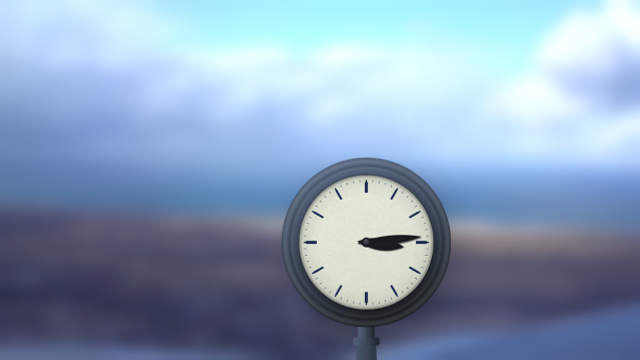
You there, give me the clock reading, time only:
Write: 3:14
